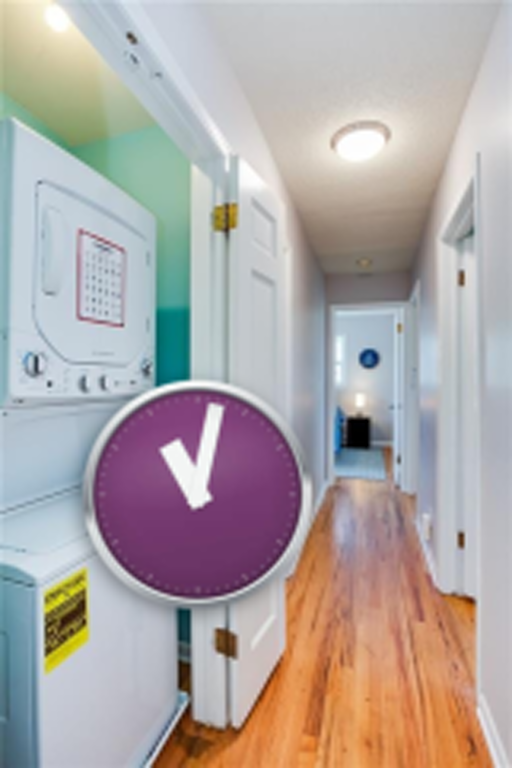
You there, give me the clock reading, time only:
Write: 11:02
